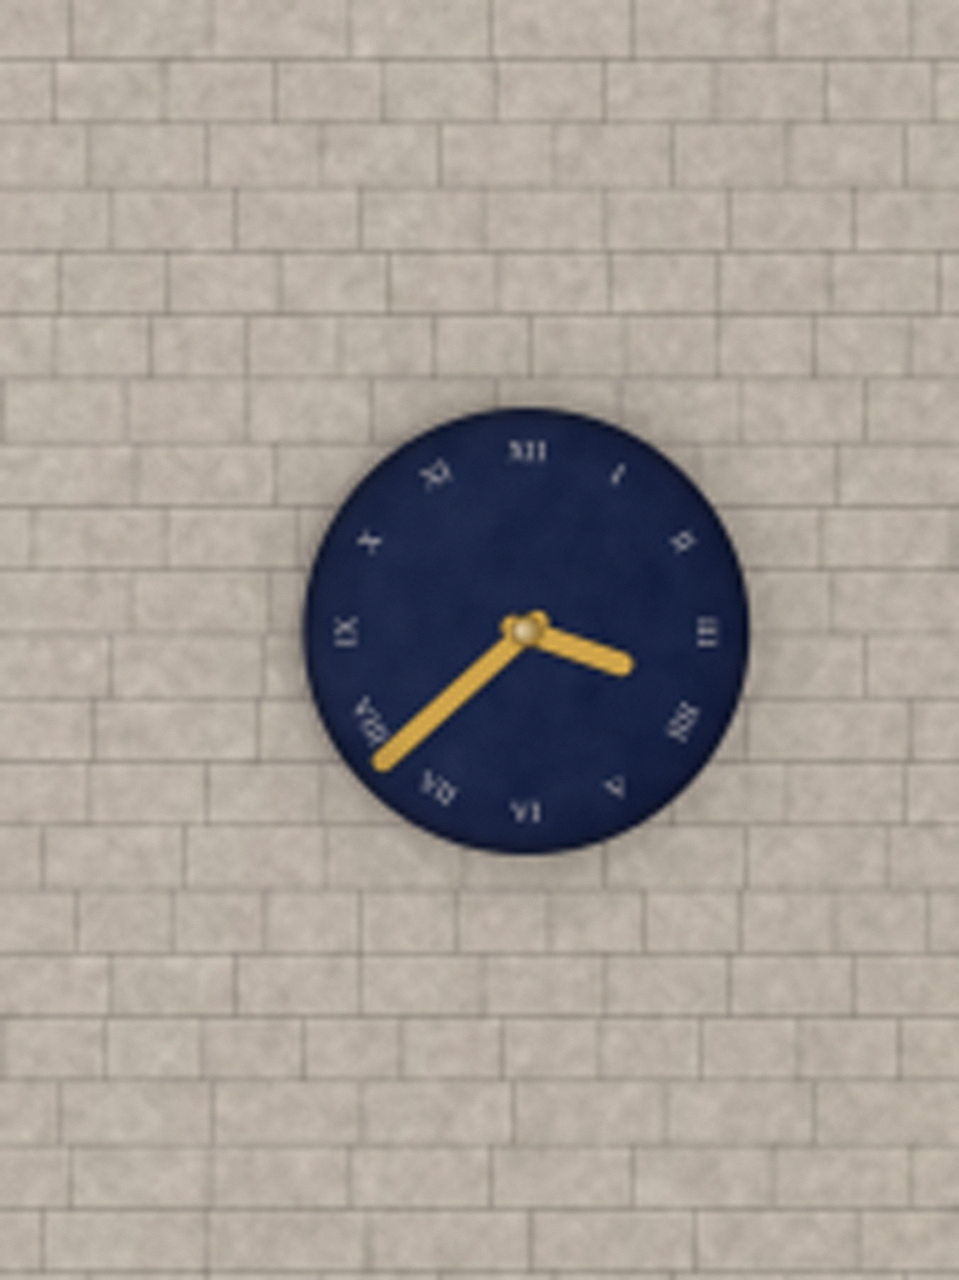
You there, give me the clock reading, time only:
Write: 3:38
